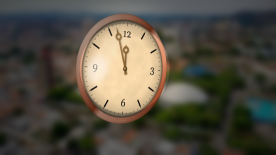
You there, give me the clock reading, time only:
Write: 11:57
